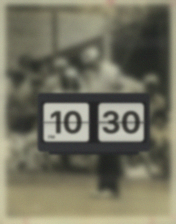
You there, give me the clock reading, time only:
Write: 10:30
